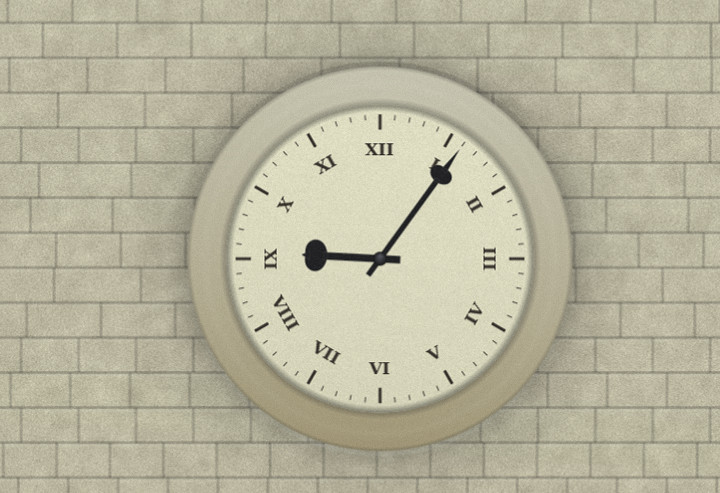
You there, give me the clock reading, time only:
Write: 9:06
